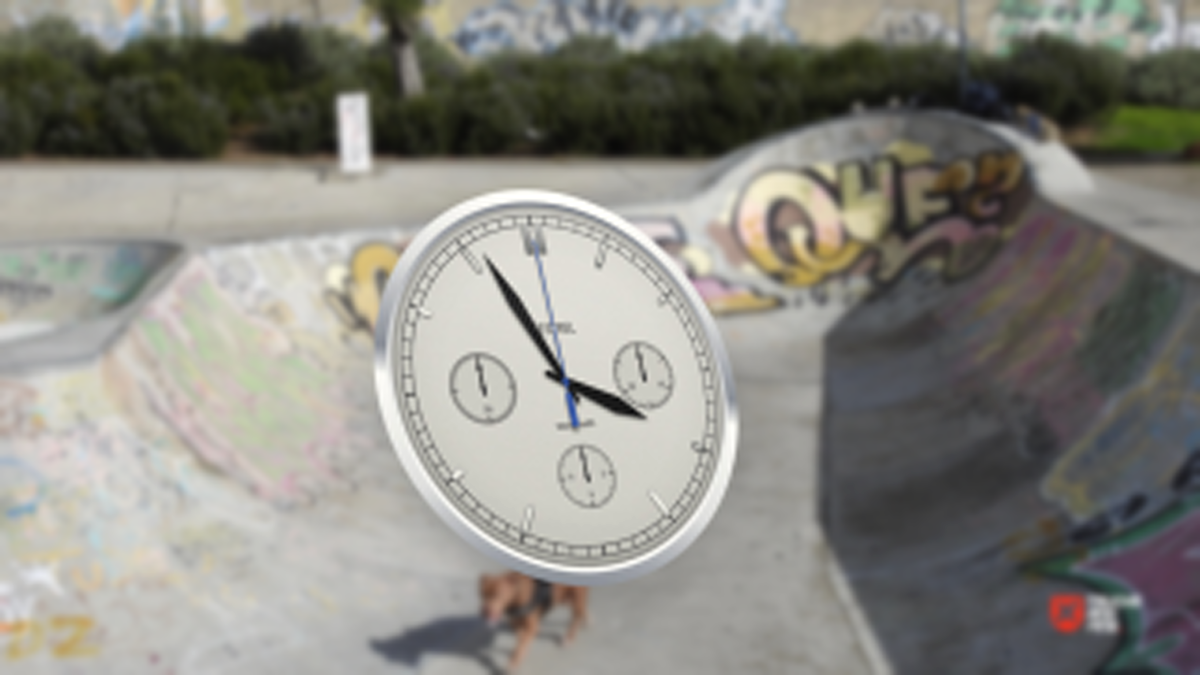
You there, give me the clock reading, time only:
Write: 3:56
